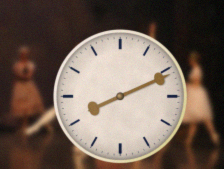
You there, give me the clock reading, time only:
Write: 8:11
